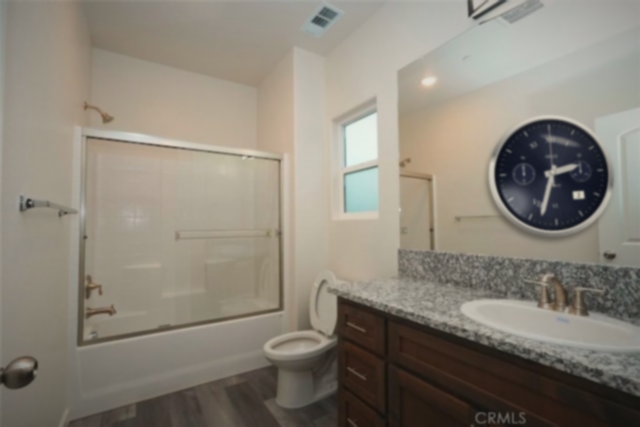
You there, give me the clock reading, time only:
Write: 2:33
